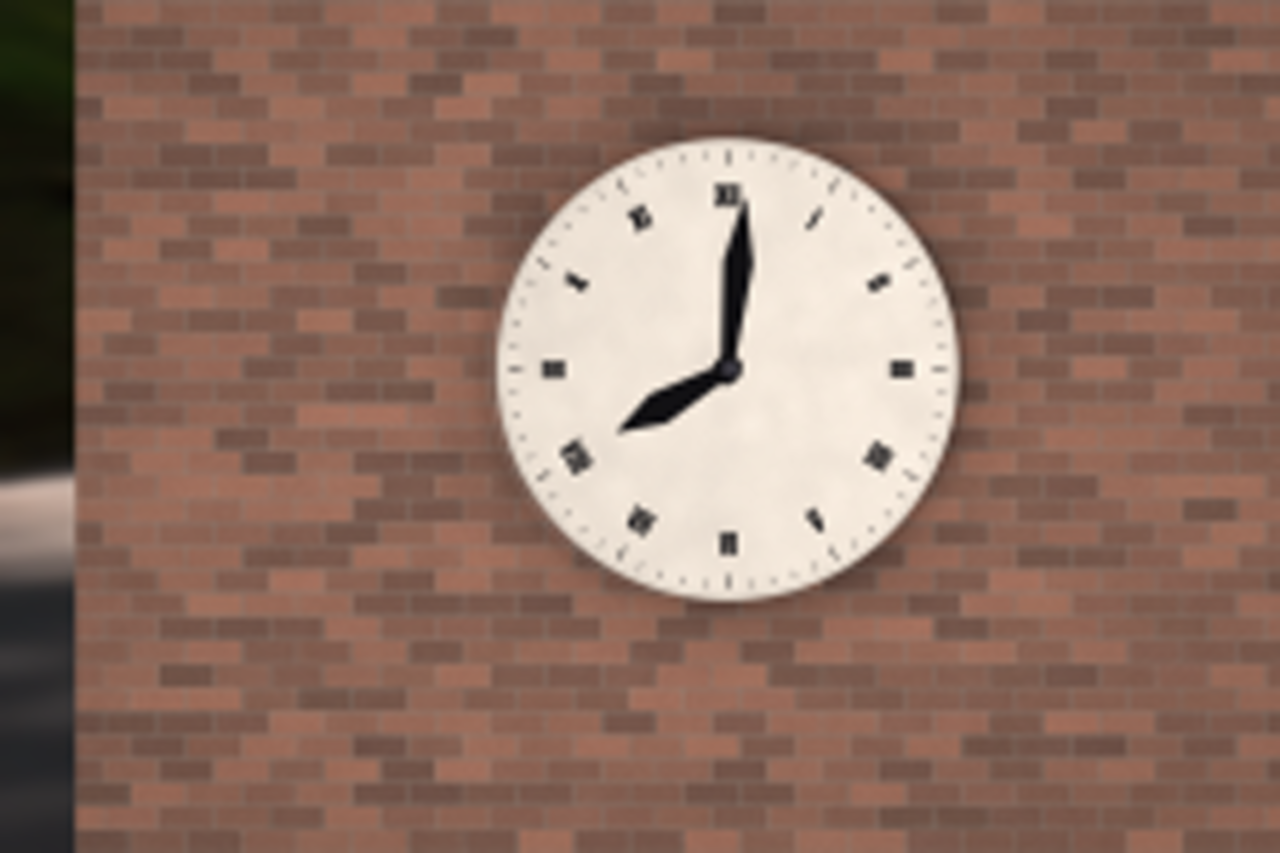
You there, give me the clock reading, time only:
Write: 8:01
